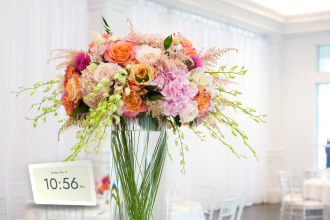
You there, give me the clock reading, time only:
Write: 10:56
